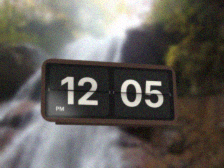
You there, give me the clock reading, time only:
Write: 12:05
